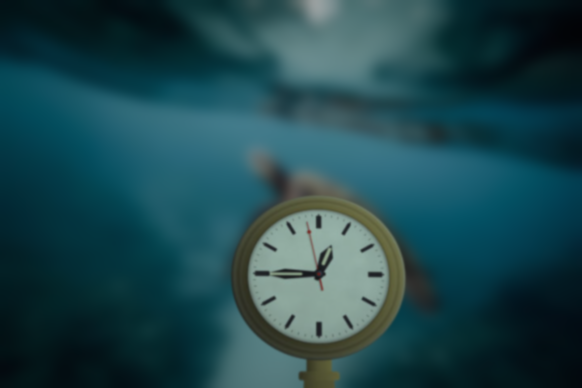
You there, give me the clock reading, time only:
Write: 12:44:58
